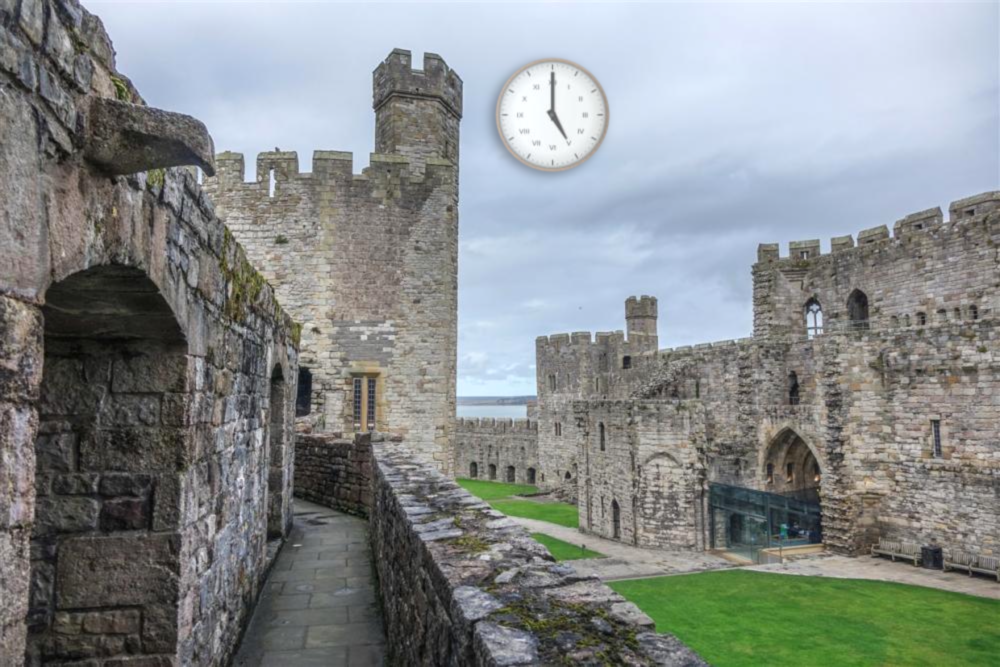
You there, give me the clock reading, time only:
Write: 5:00
